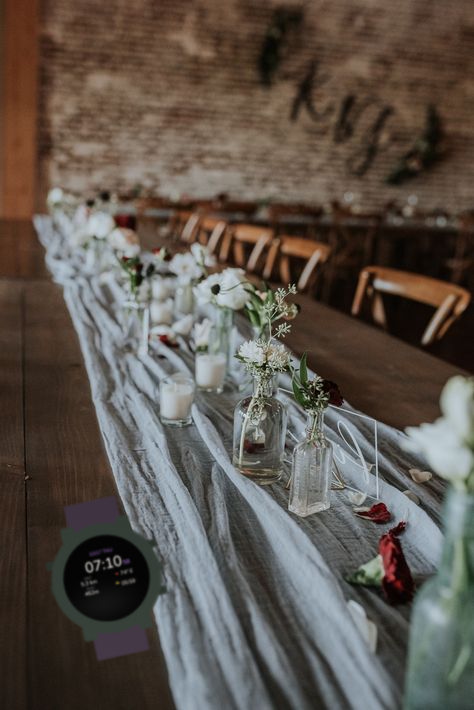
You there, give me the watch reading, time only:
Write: 7:10
